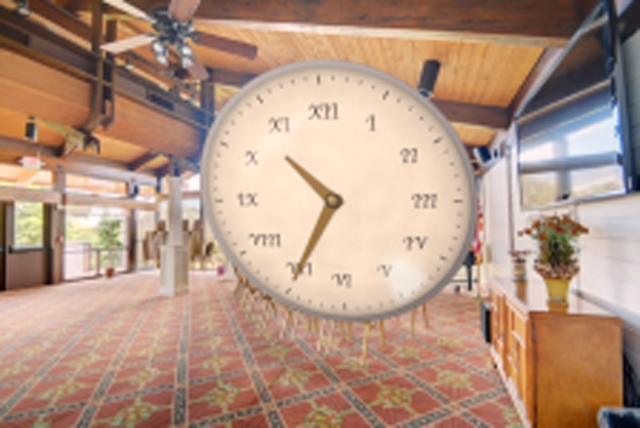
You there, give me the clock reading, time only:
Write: 10:35
